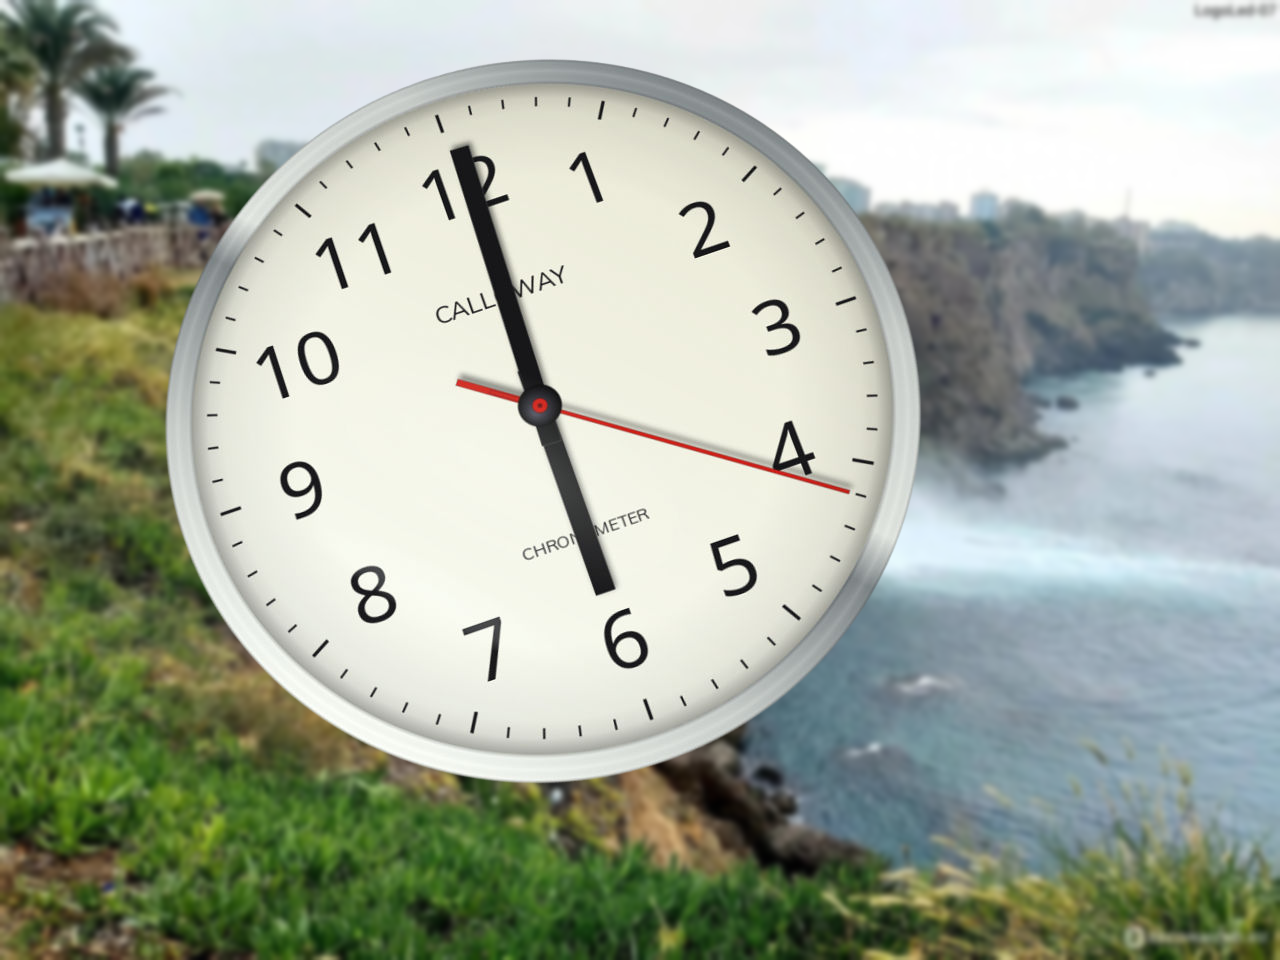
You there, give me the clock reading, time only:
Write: 6:00:21
